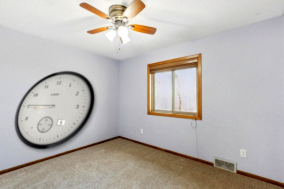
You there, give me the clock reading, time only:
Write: 8:45
